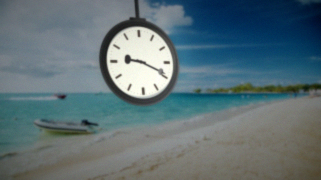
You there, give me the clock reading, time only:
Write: 9:19
